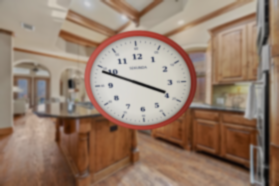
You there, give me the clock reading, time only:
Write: 3:49
